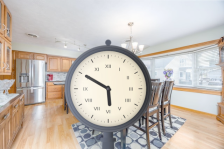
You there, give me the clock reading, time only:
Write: 5:50
